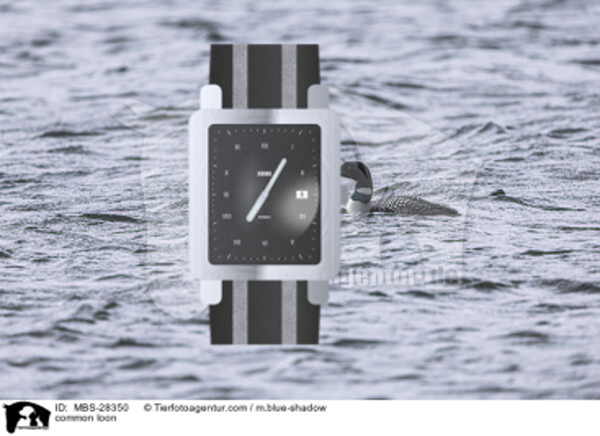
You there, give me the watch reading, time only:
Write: 7:05
